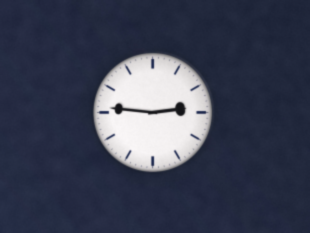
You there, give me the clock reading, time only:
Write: 2:46
